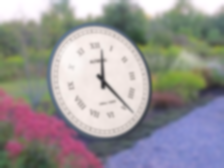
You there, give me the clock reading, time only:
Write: 12:24
